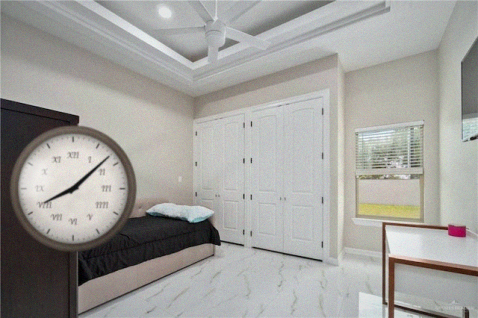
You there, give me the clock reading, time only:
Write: 8:08
